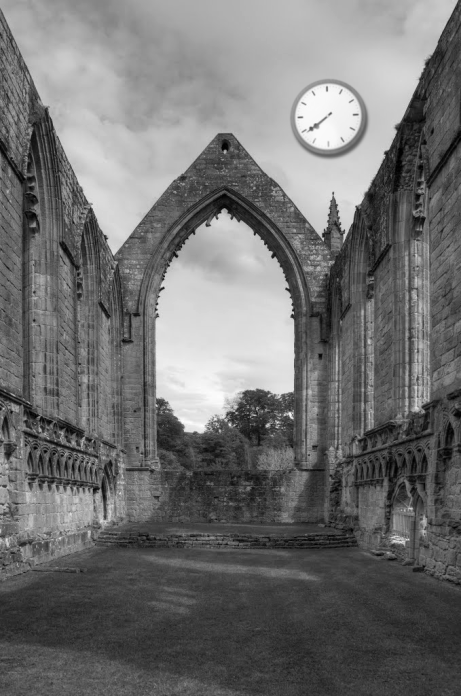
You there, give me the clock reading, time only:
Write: 7:39
